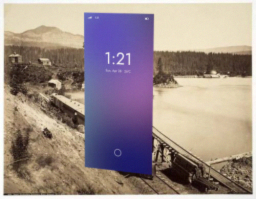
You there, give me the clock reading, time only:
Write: 1:21
